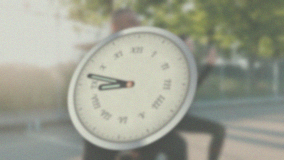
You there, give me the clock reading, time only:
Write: 8:47
